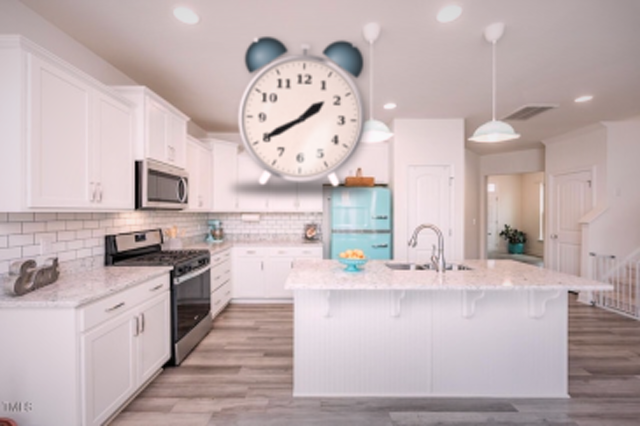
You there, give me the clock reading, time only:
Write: 1:40
